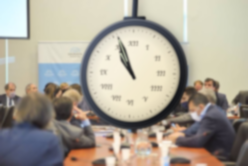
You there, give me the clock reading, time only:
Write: 10:56
